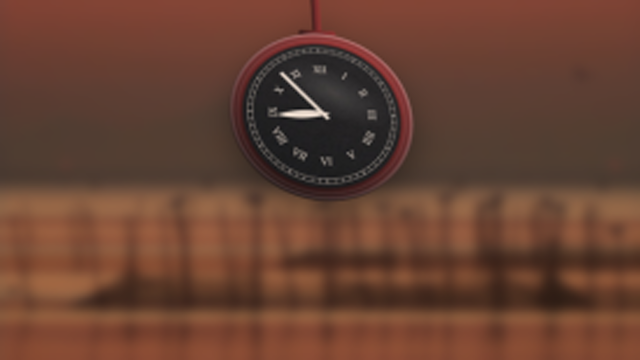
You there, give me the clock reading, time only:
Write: 8:53
